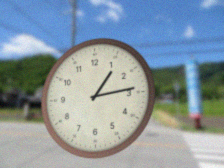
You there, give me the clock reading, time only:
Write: 1:14
